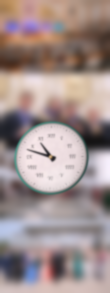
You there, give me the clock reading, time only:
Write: 10:48
